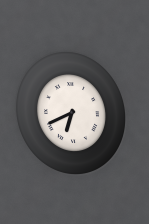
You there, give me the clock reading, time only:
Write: 6:41
